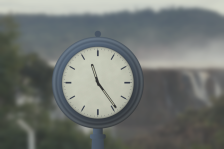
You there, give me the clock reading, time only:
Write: 11:24
